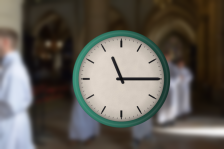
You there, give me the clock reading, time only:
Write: 11:15
